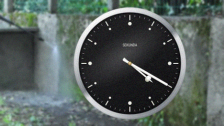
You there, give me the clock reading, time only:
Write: 4:20
